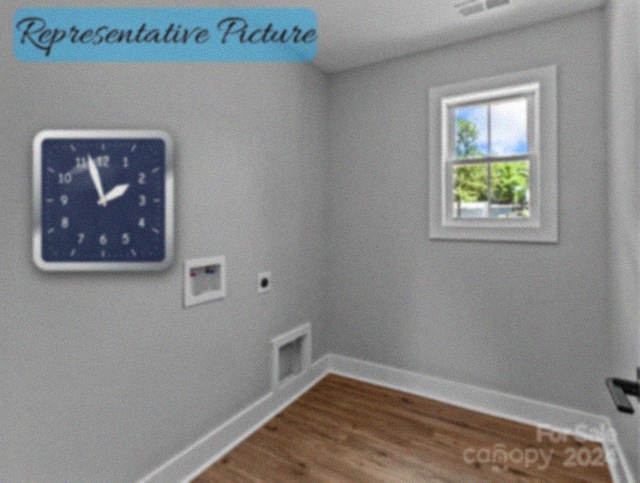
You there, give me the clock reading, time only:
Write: 1:57
